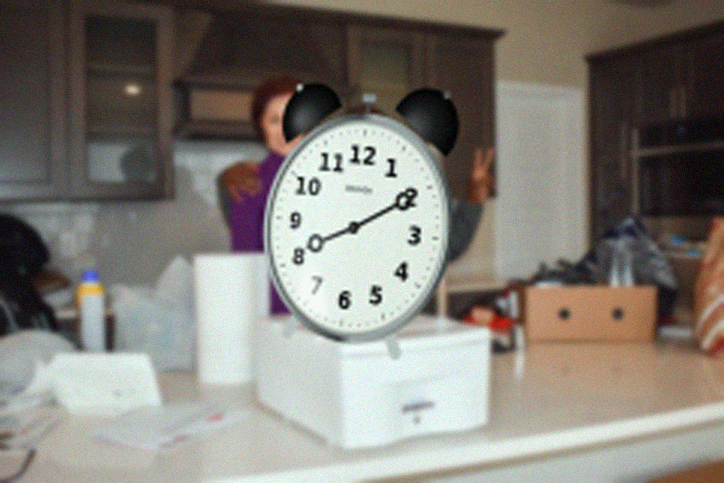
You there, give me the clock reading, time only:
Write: 8:10
